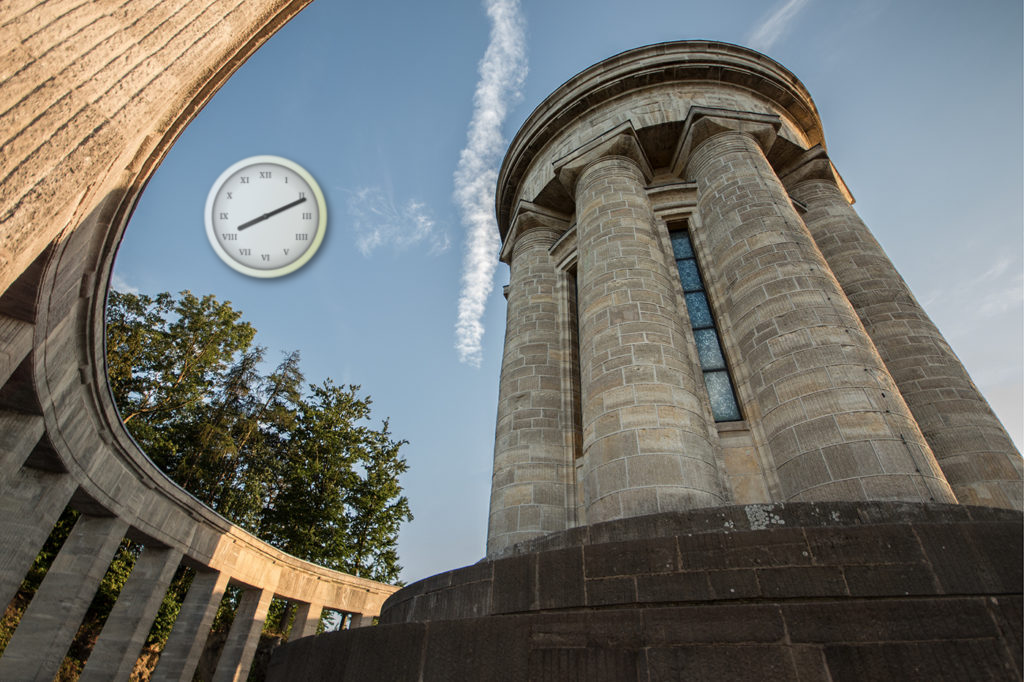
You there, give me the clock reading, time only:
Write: 8:11
